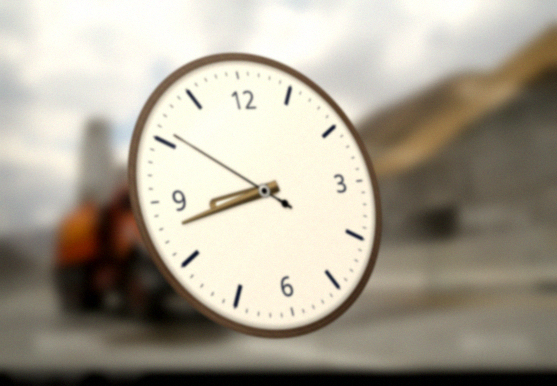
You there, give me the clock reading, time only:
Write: 8:42:51
